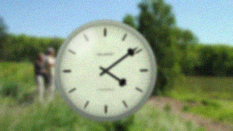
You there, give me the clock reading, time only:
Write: 4:09
